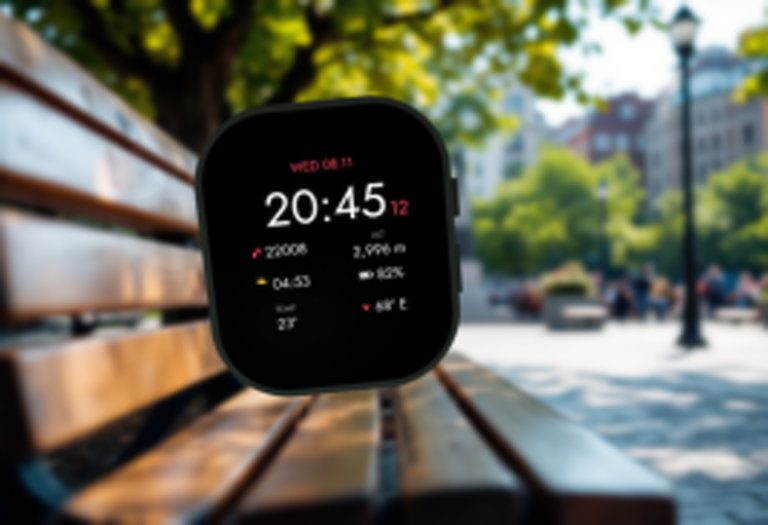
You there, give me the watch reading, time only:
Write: 20:45
